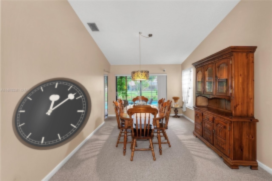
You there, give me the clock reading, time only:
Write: 12:08
